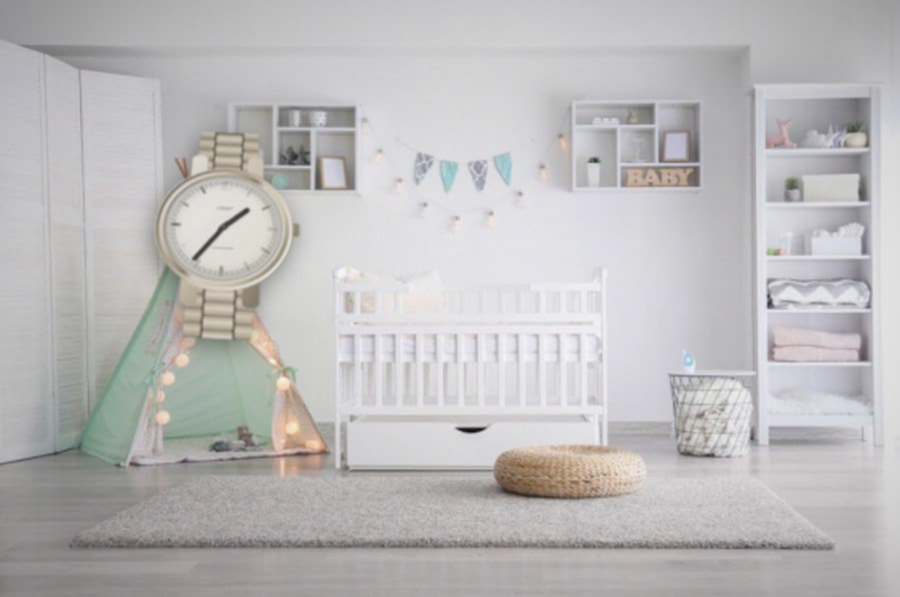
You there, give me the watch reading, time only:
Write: 1:36
